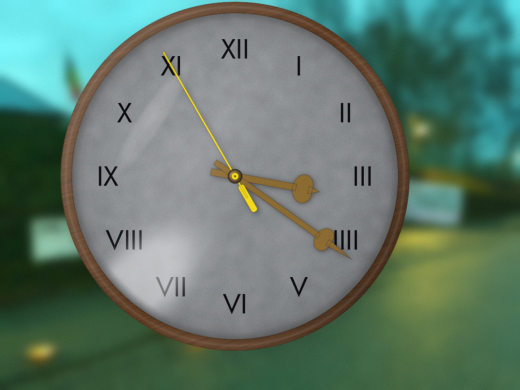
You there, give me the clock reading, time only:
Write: 3:20:55
